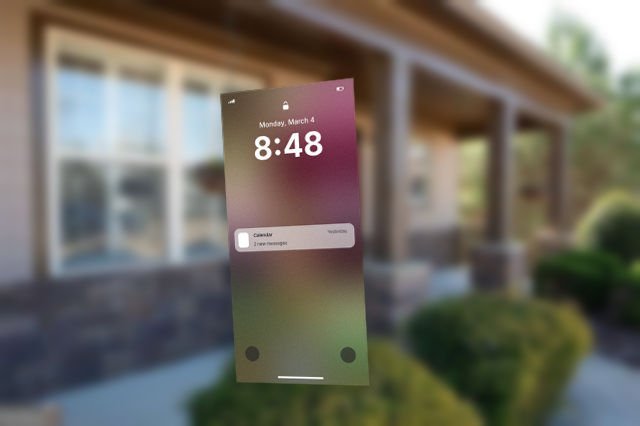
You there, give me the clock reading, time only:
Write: 8:48
